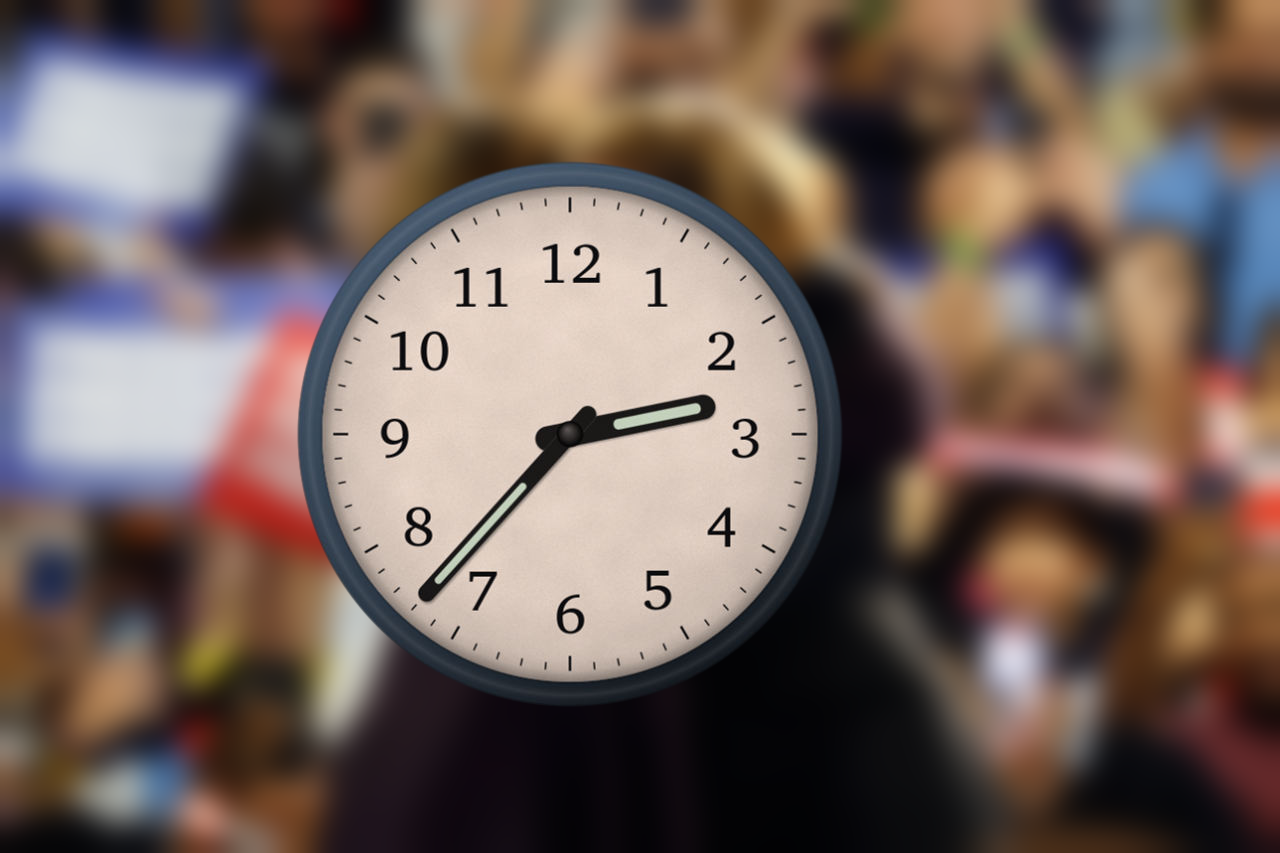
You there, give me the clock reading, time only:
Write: 2:37
